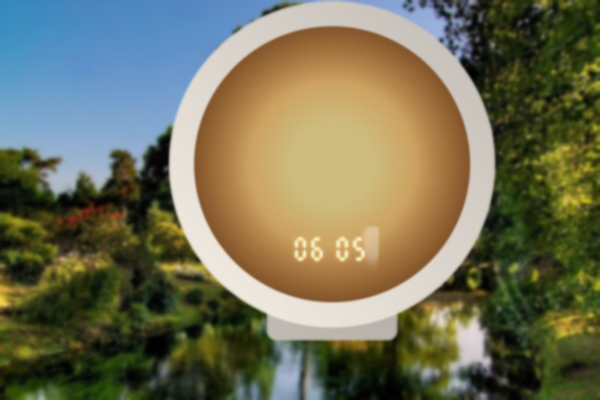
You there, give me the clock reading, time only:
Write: 6:05
